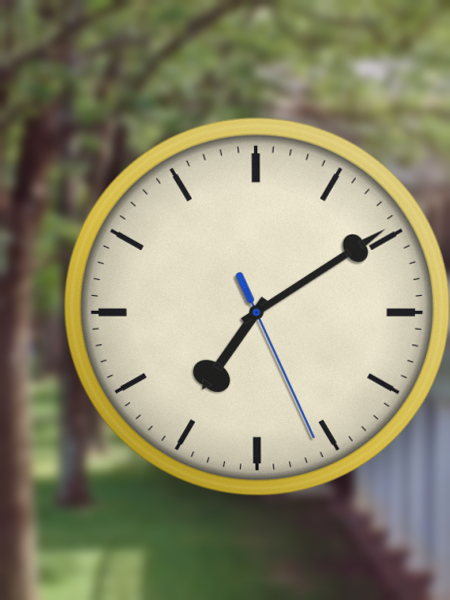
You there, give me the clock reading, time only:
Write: 7:09:26
